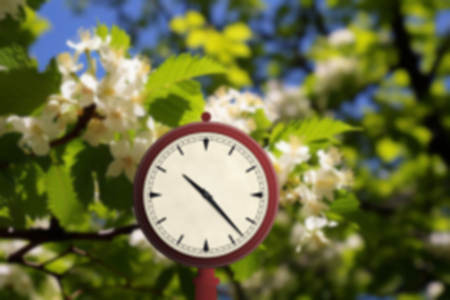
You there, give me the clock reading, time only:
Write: 10:23
